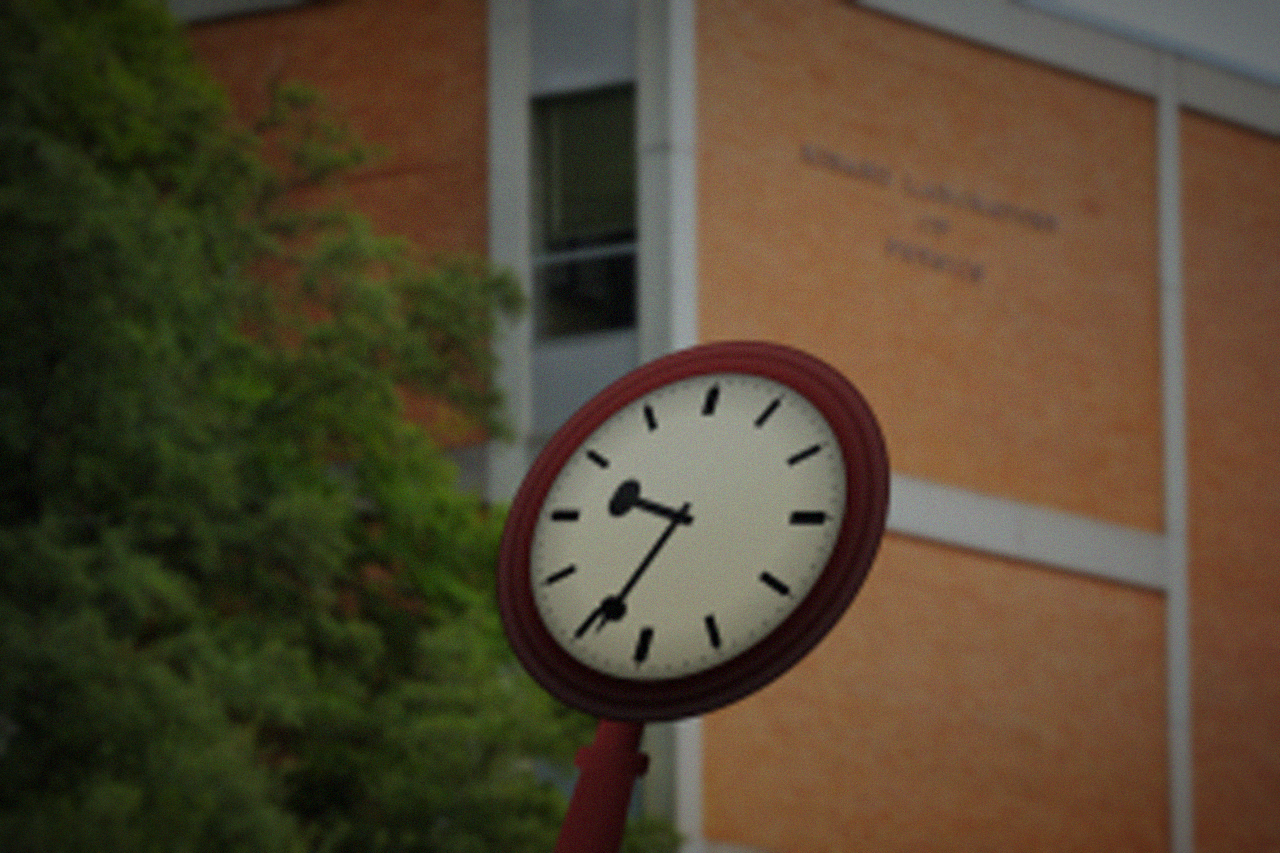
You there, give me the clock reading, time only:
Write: 9:34
